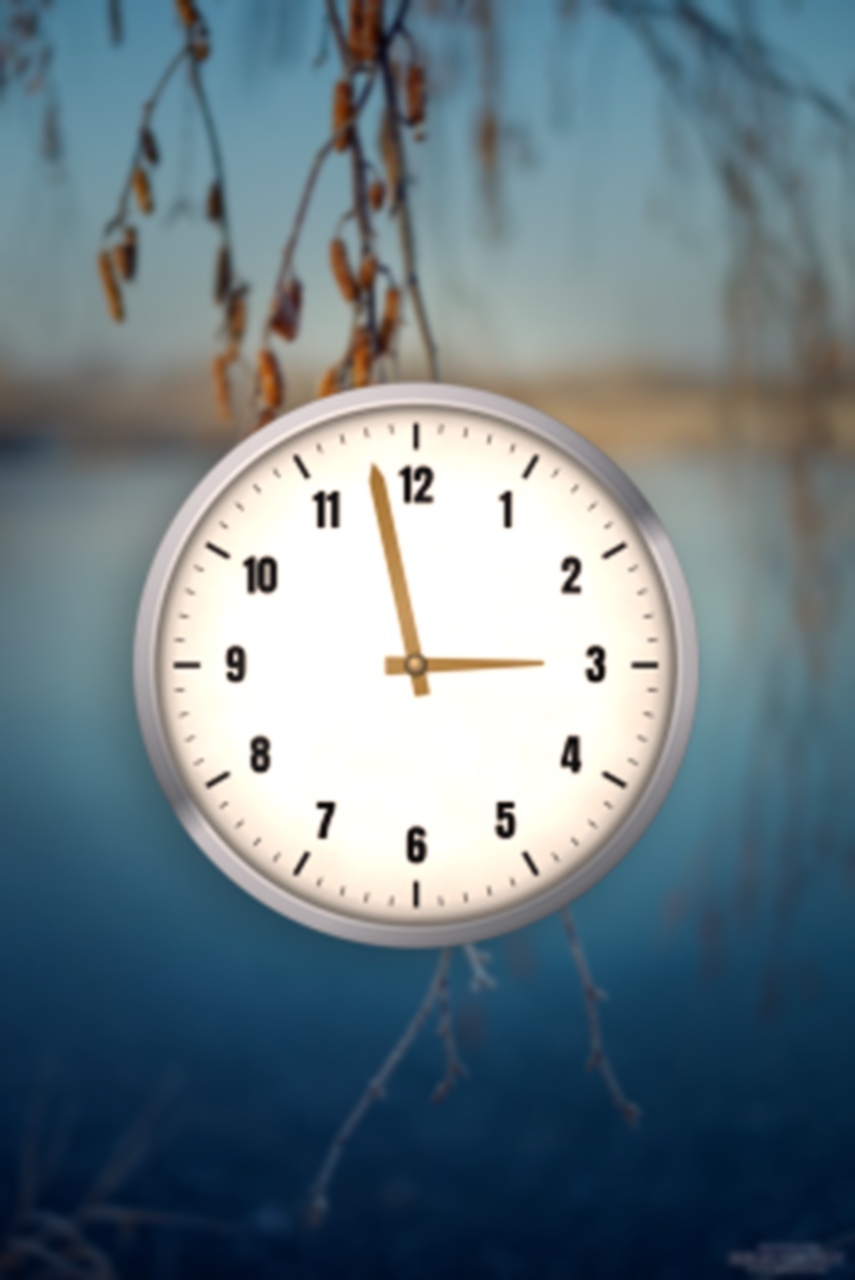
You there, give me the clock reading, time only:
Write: 2:58
